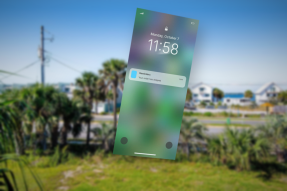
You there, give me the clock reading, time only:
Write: 11:58
